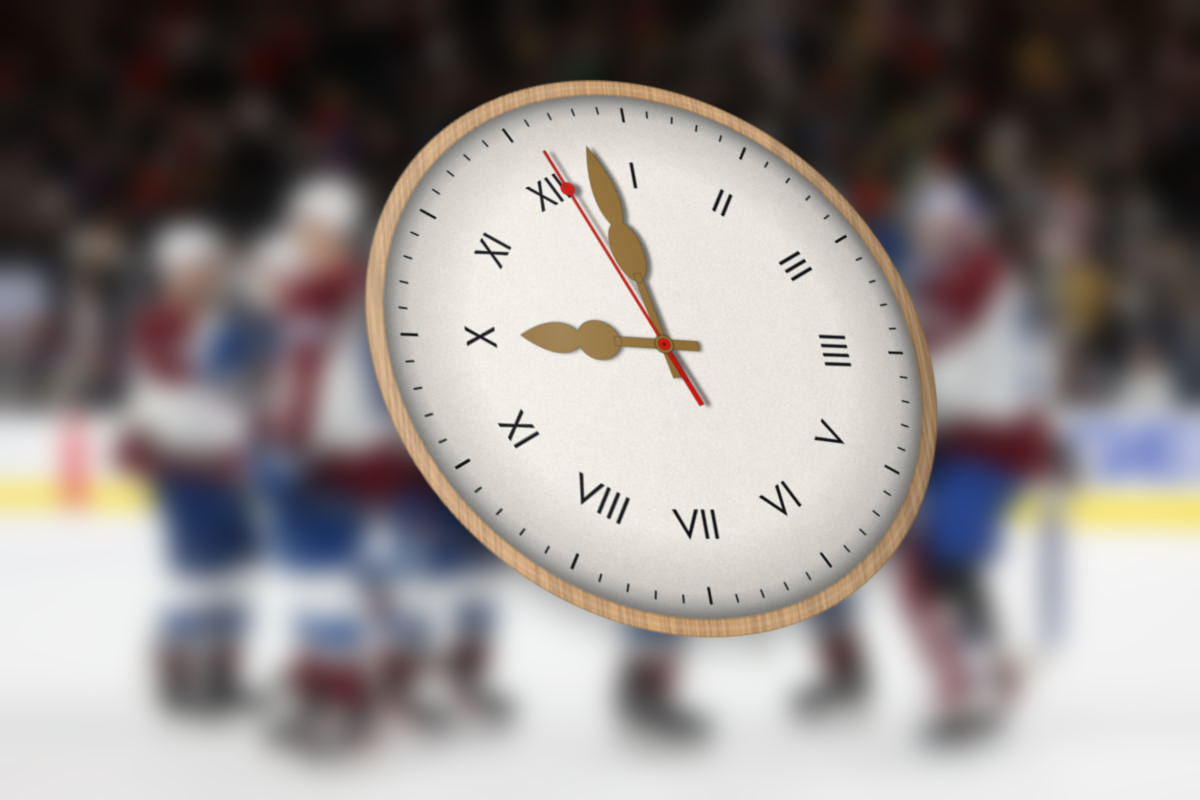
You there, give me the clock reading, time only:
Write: 10:03:01
